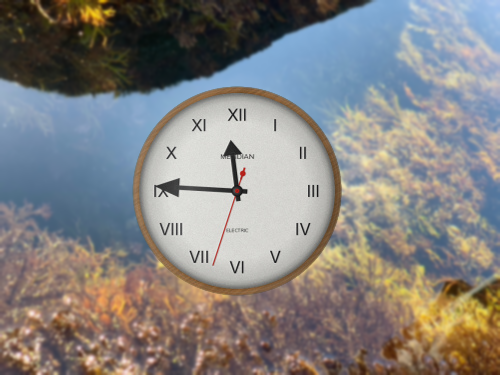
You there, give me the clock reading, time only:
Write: 11:45:33
